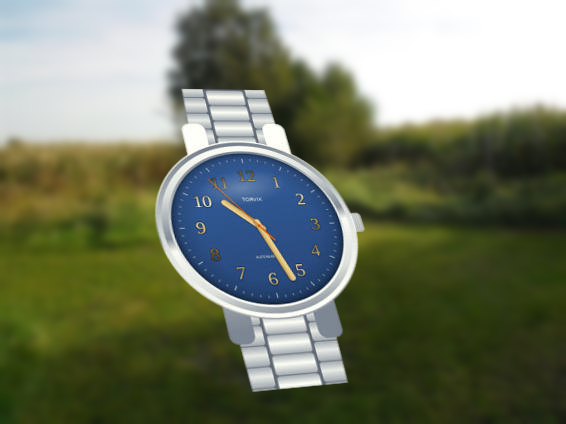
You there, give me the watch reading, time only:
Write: 10:26:54
